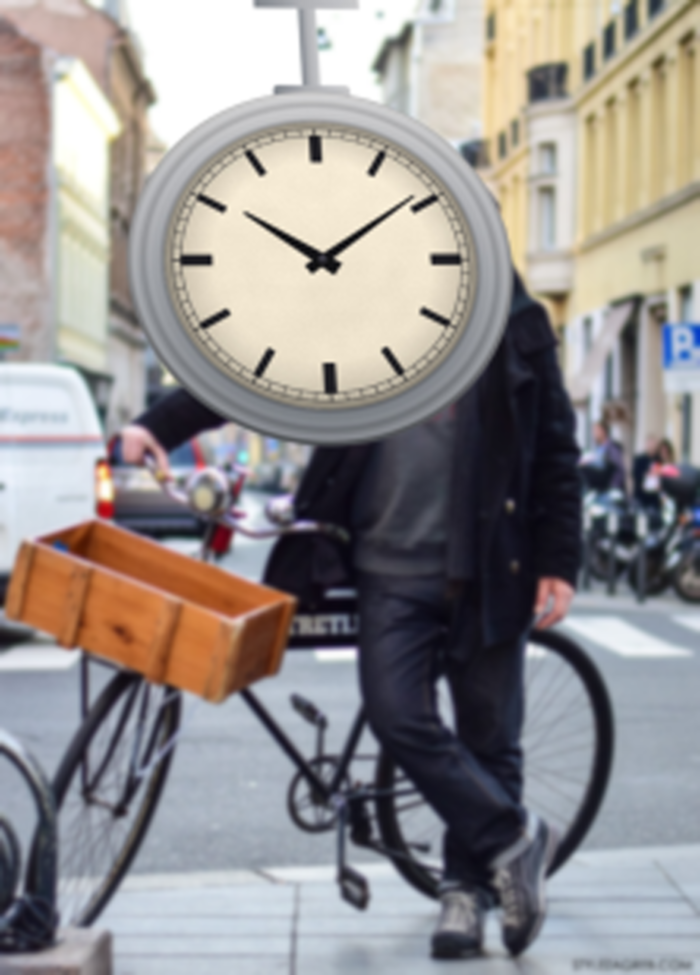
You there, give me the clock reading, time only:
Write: 10:09
